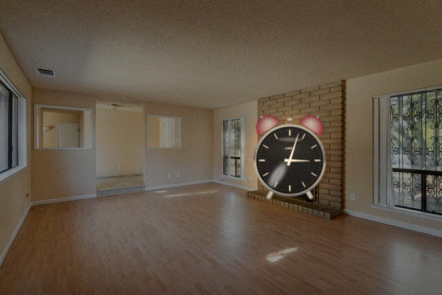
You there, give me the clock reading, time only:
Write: 3:03
